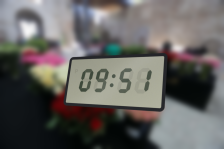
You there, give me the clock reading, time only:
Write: 9:51
